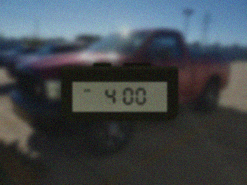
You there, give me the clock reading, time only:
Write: 4:00
